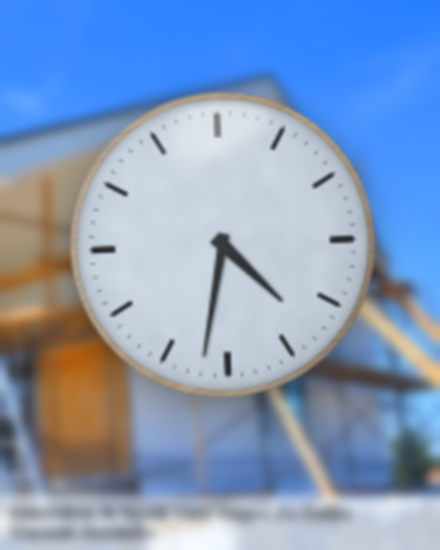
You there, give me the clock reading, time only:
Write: 4:32
